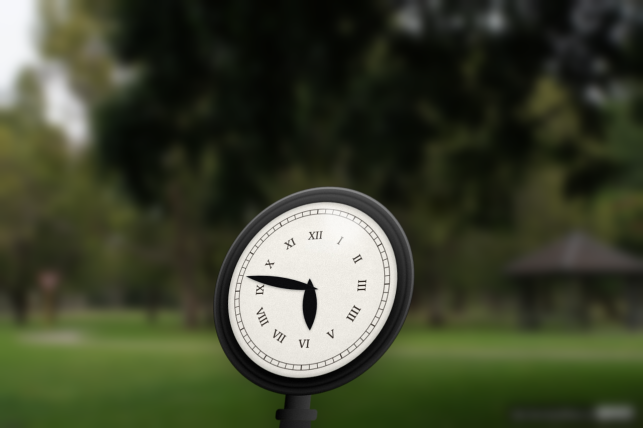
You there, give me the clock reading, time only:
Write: 5:47
